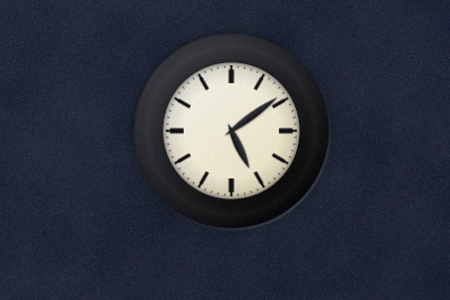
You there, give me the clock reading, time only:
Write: 5:09
